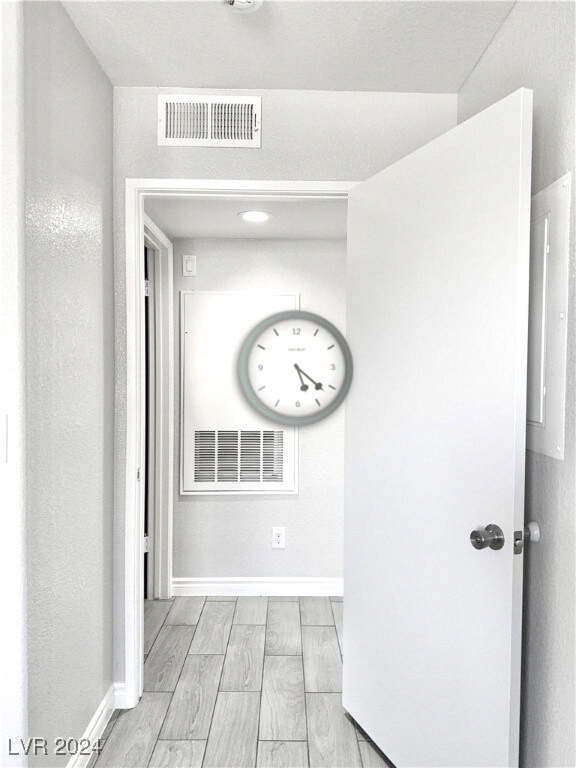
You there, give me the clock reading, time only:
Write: 5:22
